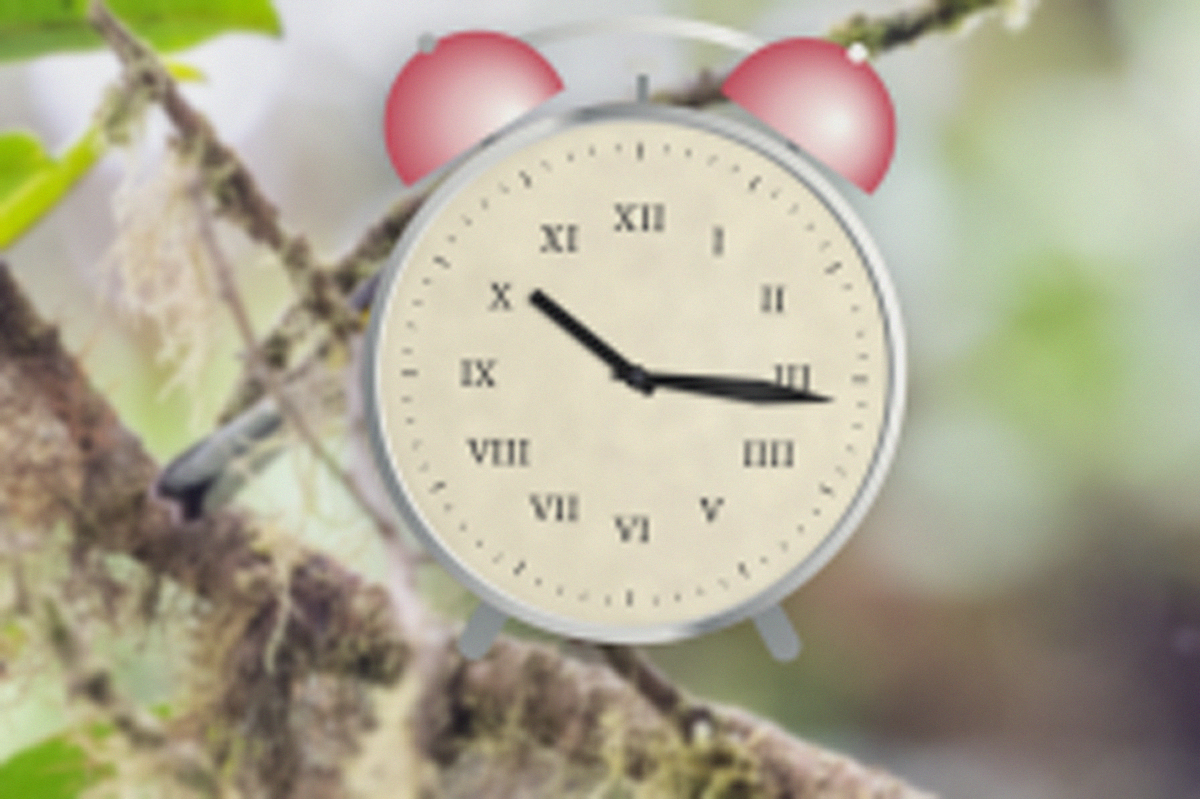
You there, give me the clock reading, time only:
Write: 10:16
